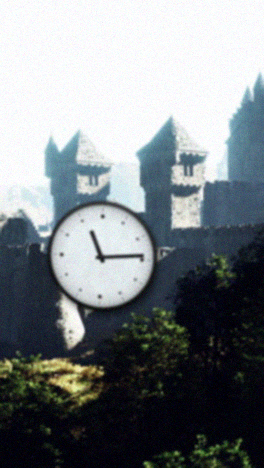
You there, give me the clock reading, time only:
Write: 11:14
